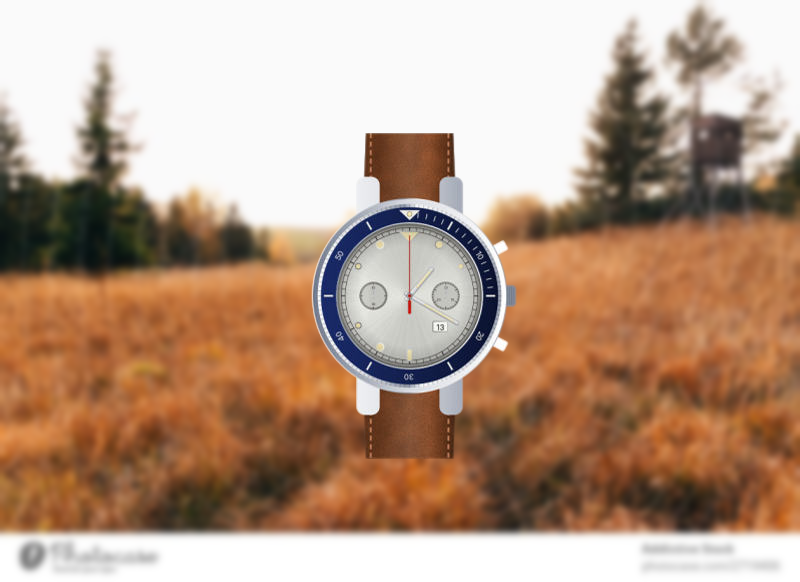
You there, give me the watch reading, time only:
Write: 1:20
